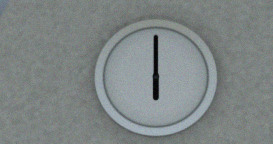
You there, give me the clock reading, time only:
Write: 6:00
